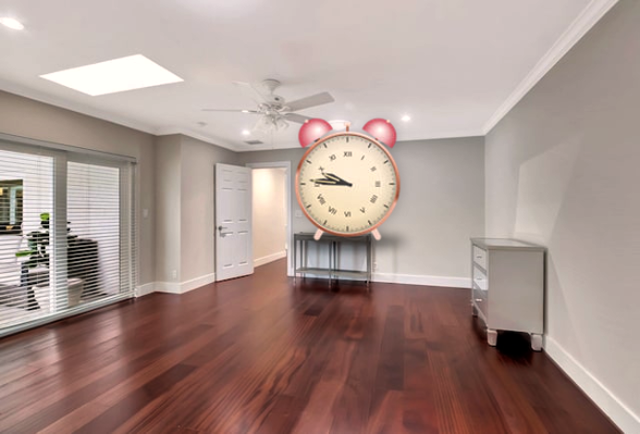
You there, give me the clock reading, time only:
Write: 9:46
